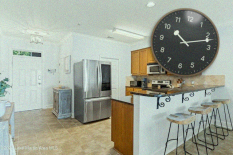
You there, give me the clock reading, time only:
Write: 10:12
